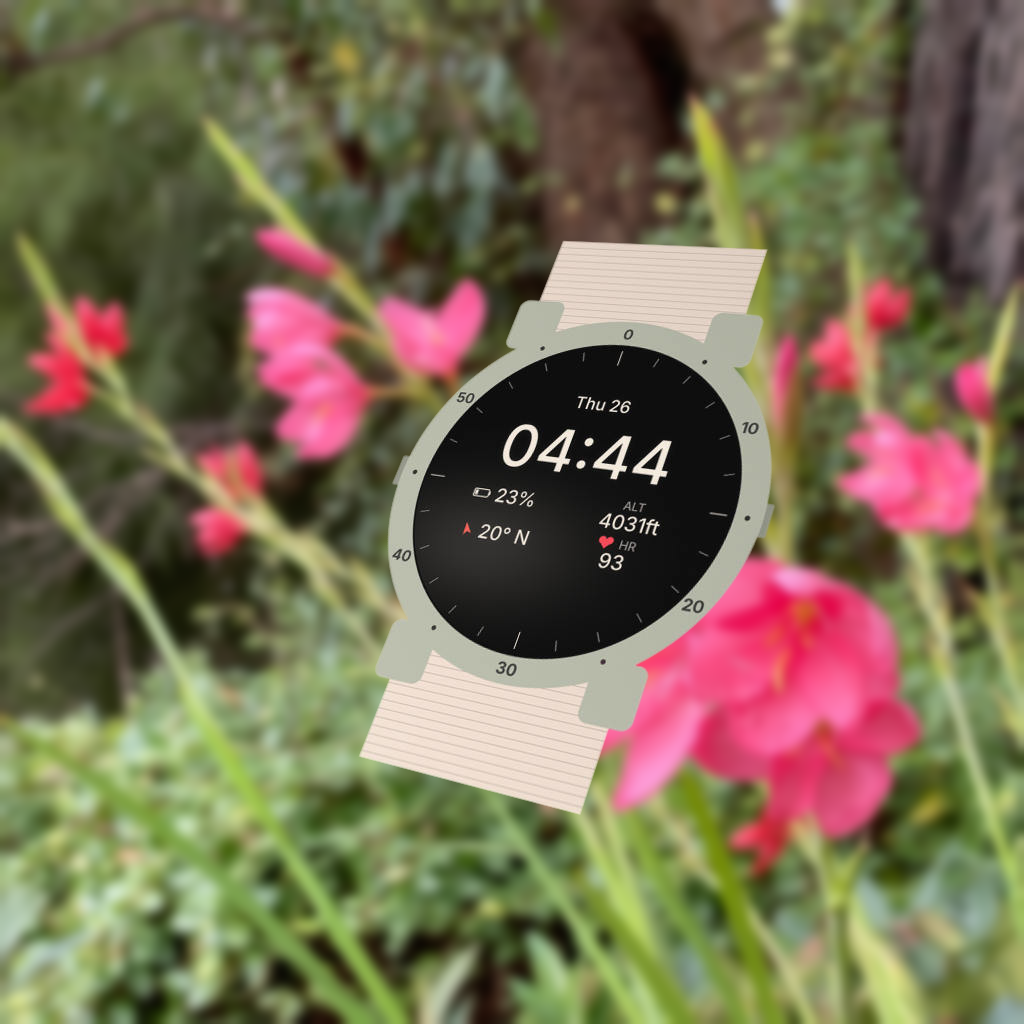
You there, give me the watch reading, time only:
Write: 4:44
